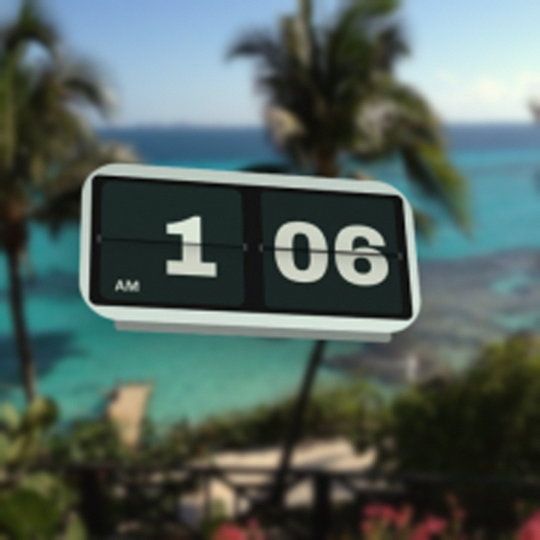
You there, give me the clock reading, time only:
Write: 1:06
